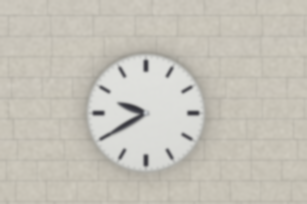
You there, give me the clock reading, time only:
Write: 9:40
